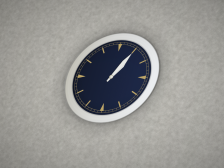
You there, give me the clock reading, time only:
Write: 1:05
